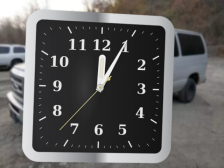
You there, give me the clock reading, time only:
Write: 12:04:37
